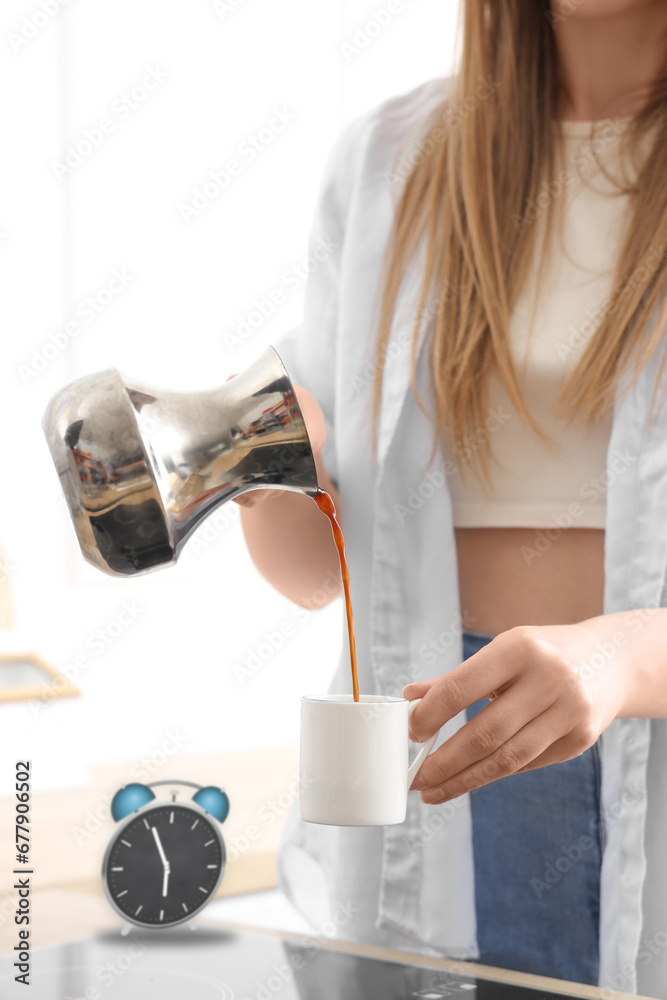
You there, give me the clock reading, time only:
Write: 5:56
